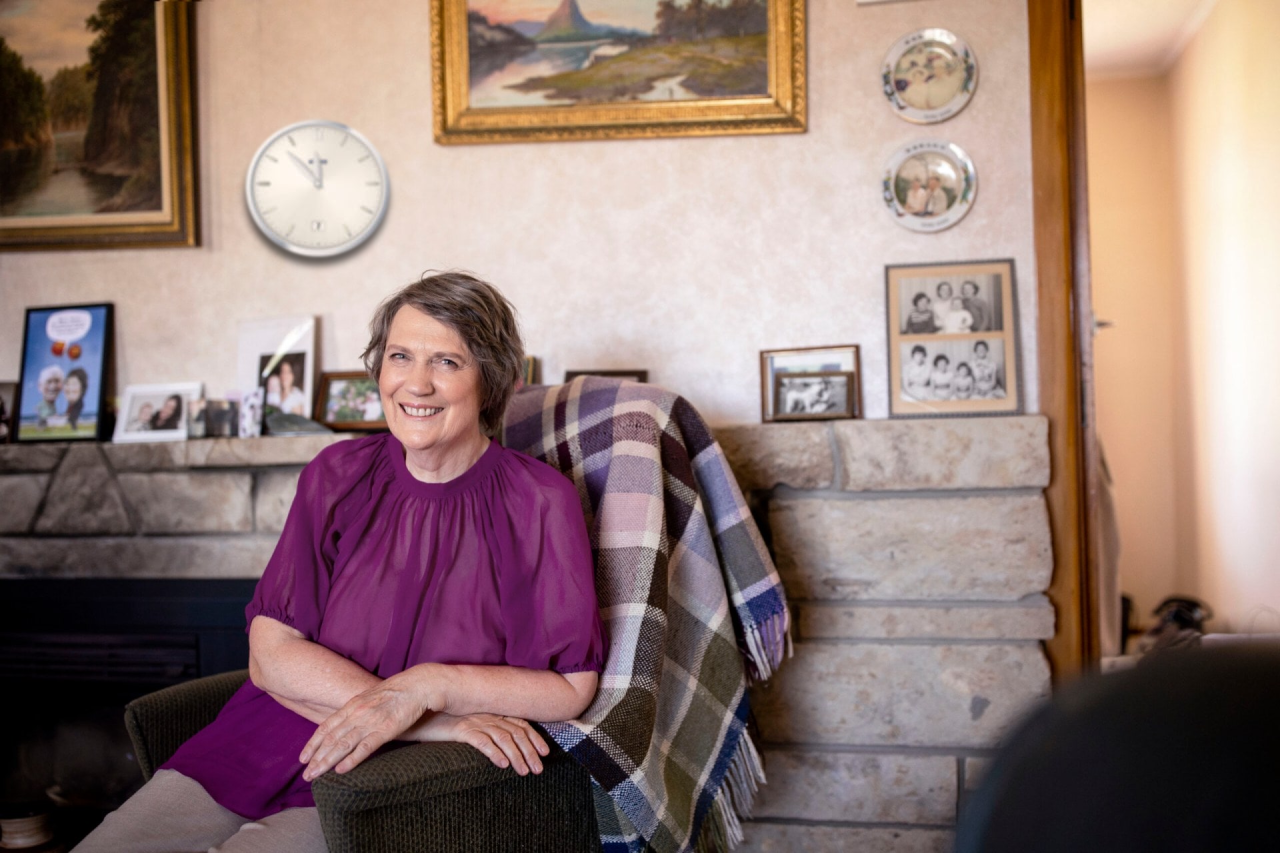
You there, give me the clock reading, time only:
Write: 11:53
